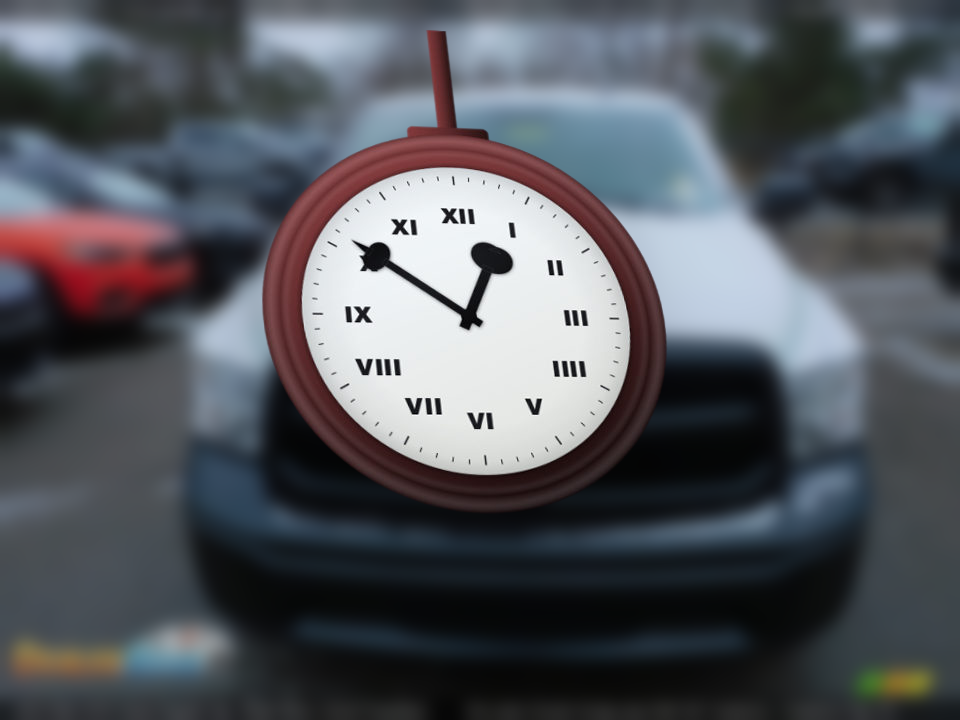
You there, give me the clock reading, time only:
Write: 12:51
